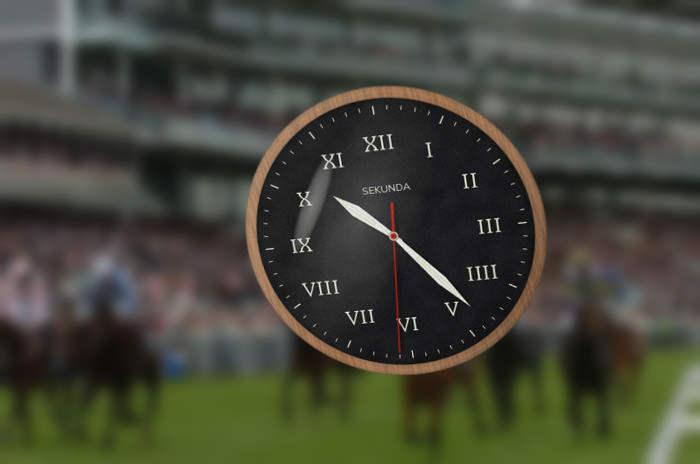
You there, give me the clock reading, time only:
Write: 10:23:31
